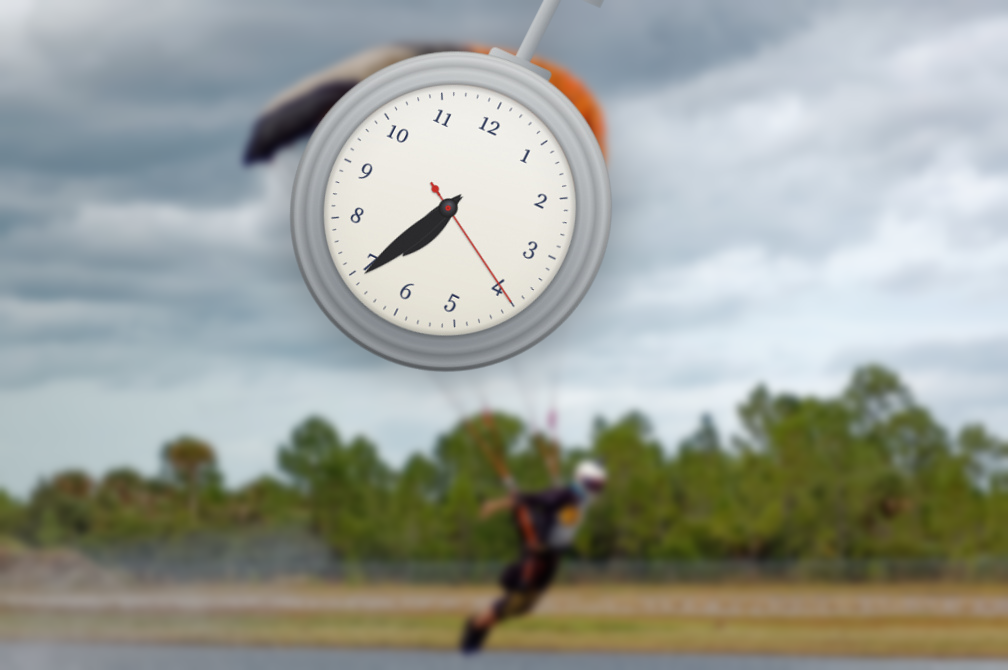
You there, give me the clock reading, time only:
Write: 6:34:20
